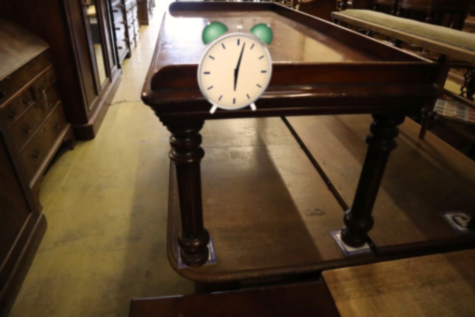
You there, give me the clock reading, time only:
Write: 6:02
